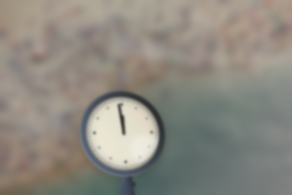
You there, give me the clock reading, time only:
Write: 11:59
